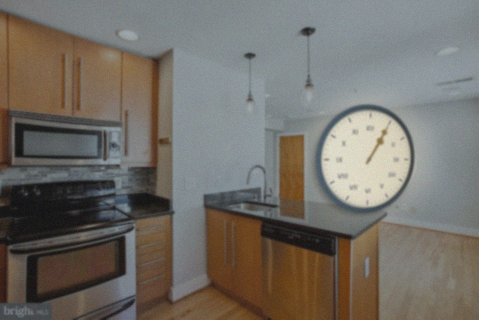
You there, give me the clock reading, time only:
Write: 1:05
